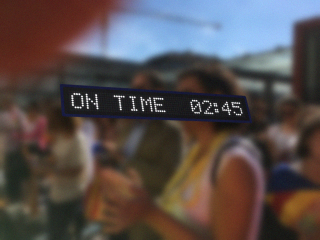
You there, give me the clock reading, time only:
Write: 2:45
